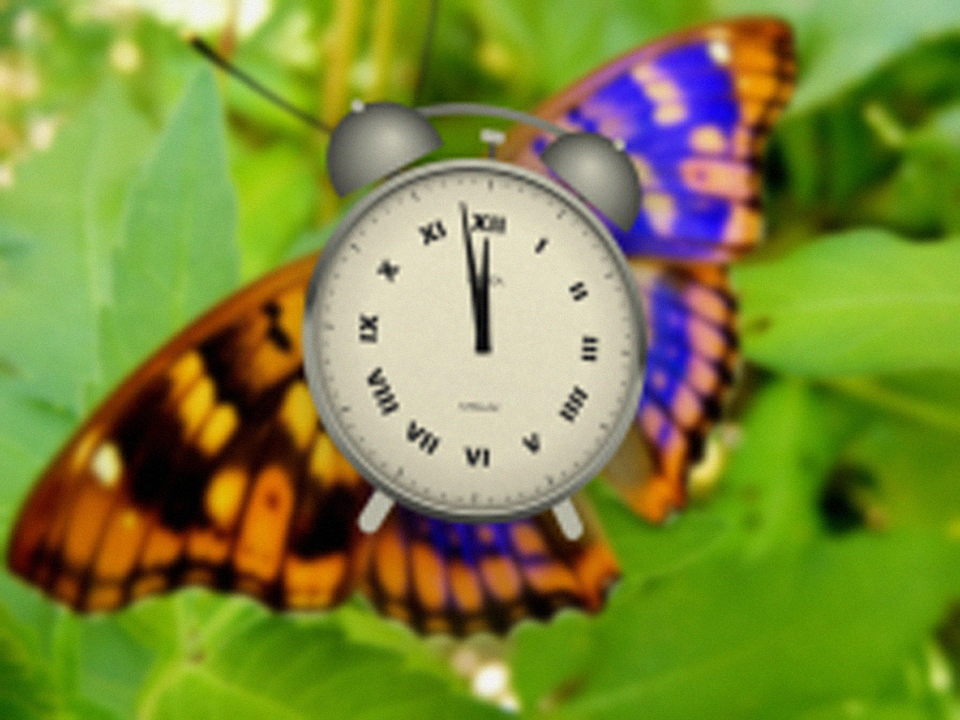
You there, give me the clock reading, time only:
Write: 11:58
